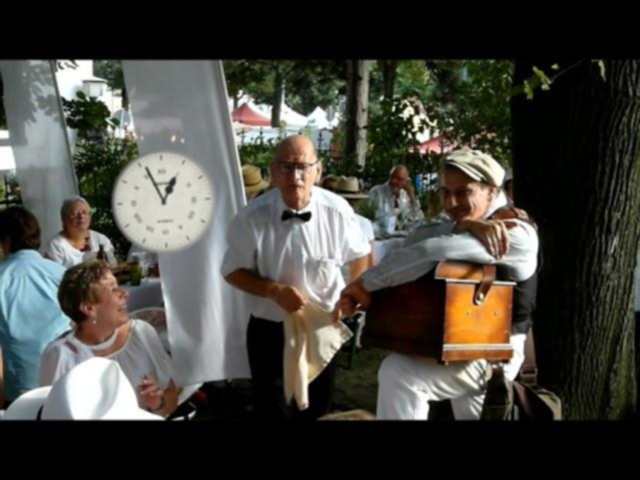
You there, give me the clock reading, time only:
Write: 12:56
